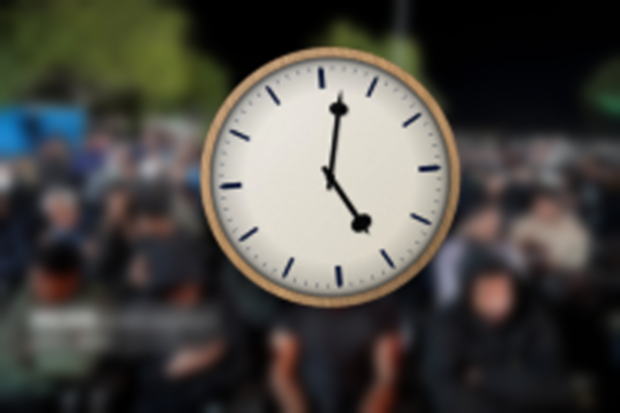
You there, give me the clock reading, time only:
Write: 5:02
